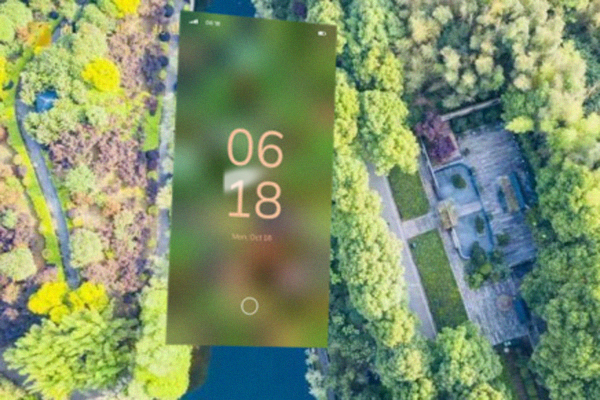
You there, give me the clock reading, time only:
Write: 6:18
